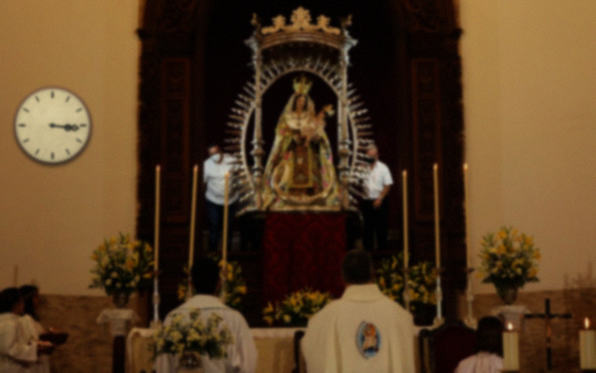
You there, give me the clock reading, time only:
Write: 3:16
